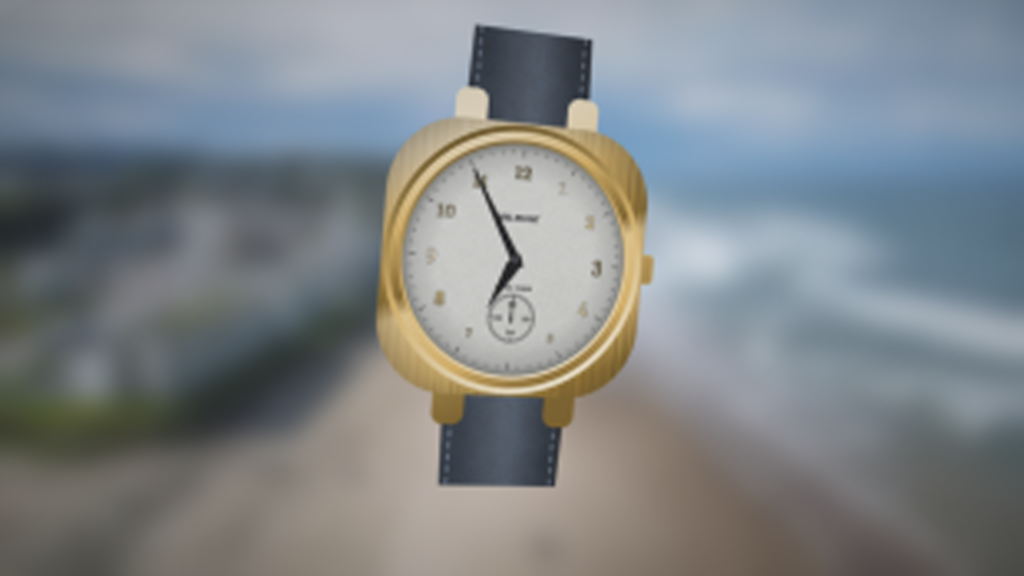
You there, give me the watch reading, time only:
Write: 6:55
